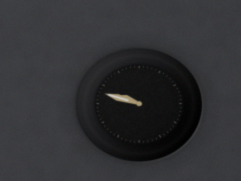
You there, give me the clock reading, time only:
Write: 9:48
